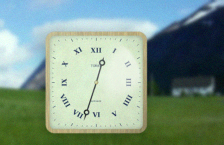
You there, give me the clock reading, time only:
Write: 12:33
